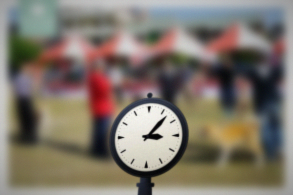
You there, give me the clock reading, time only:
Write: 3:07
